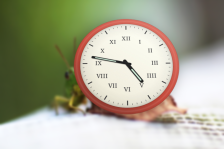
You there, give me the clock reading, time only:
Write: 4:47
